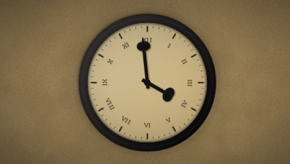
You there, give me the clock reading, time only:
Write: 3:59
